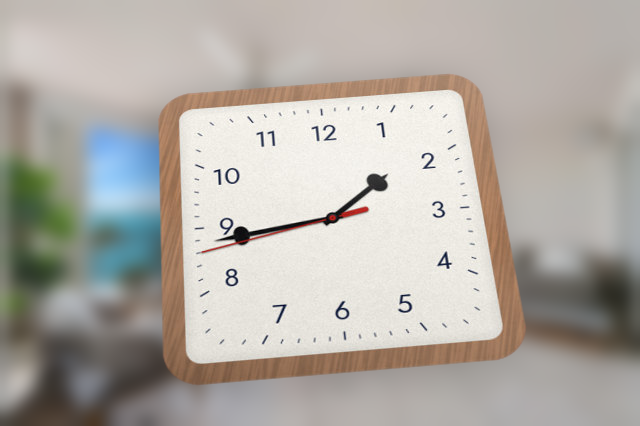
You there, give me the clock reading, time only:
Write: 1:43:43
